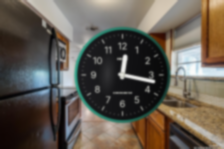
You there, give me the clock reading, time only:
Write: 12:17
